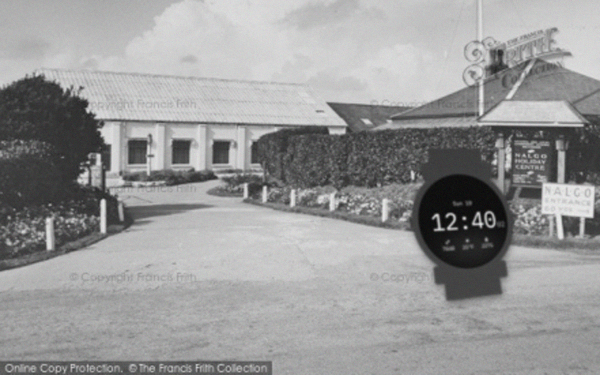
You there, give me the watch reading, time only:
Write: 12:40
